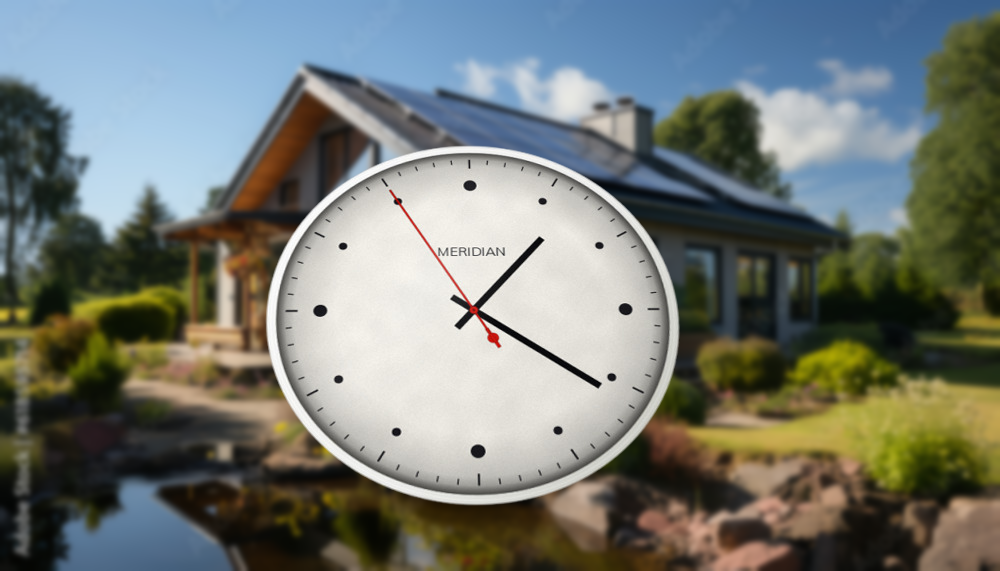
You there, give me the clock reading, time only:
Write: 1:20:55
